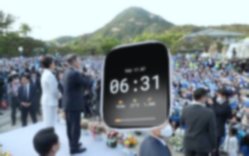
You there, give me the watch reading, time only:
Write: 6:31
